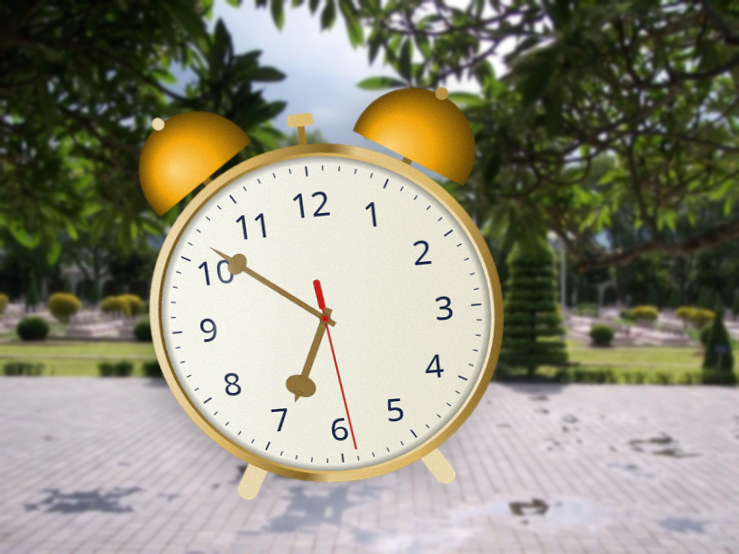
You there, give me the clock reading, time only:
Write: 6:51:29
